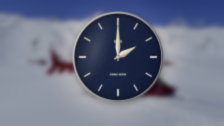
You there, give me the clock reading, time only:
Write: 2:00
